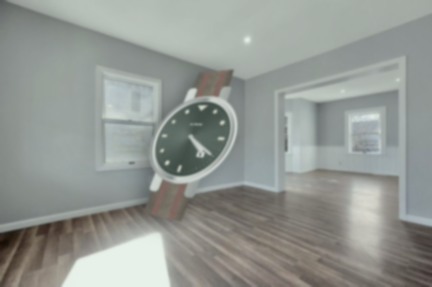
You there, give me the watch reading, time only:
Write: 4:20
